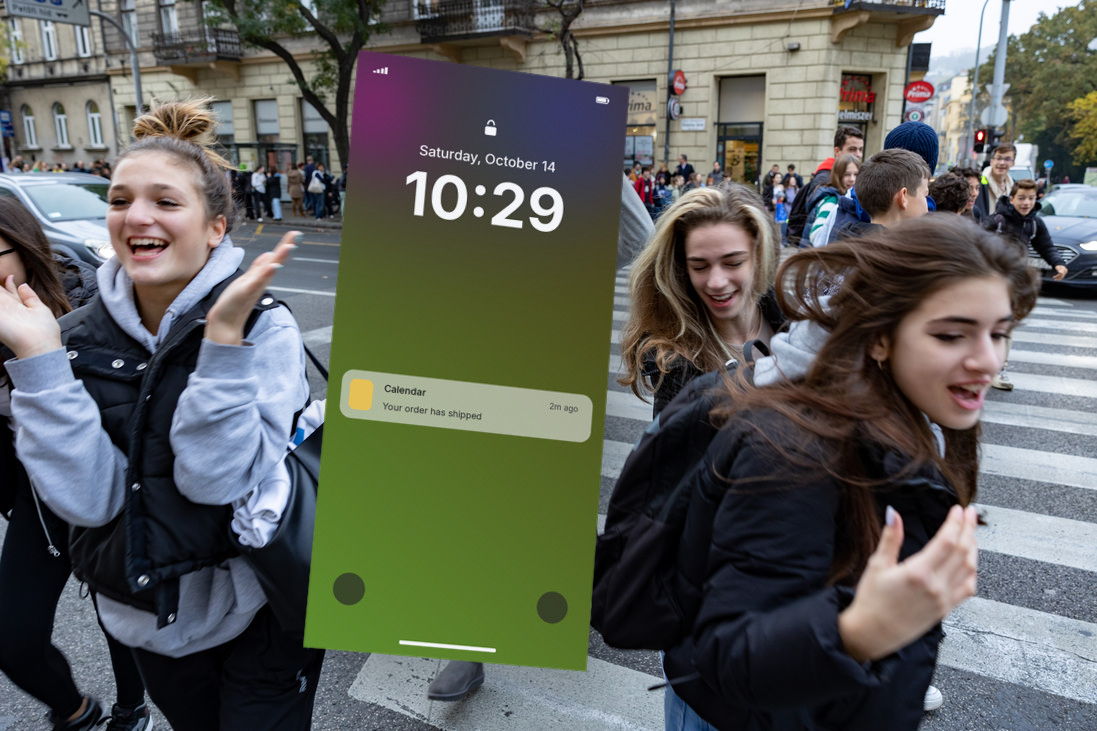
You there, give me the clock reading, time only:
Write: 10:29
